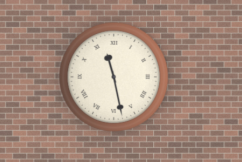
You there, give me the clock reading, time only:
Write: 11:28
